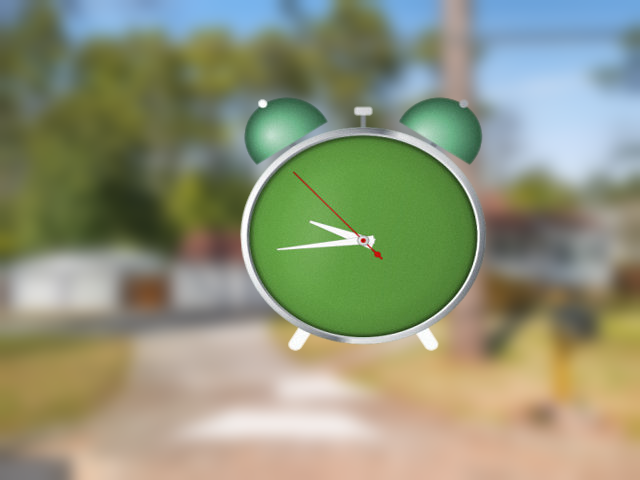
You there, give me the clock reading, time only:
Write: 9:43:53
